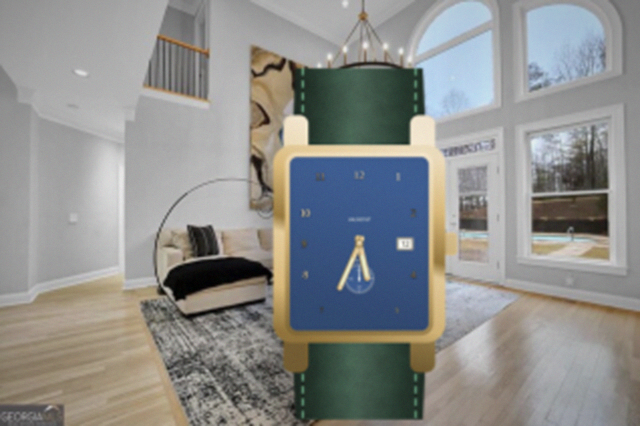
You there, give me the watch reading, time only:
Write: 5:34
